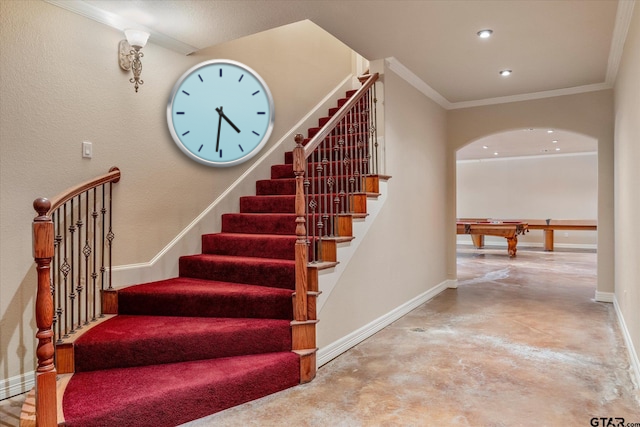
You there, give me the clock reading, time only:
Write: 4:31
